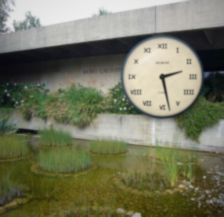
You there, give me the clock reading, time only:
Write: 2:28
